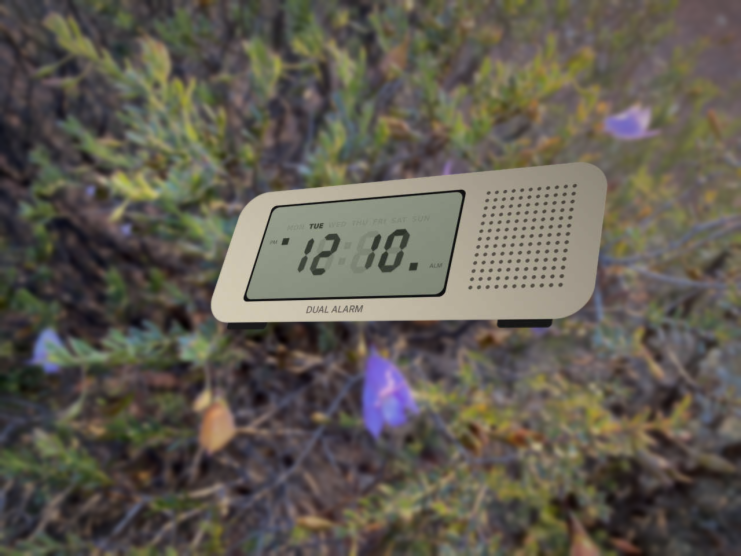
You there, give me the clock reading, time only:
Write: 12:10
